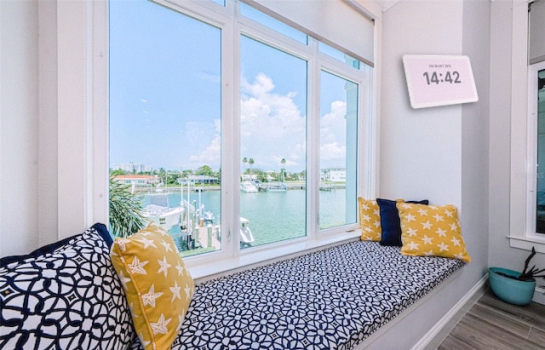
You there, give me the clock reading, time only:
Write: 14:42
